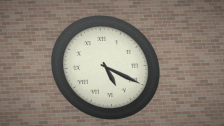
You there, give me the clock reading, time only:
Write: 5:20
